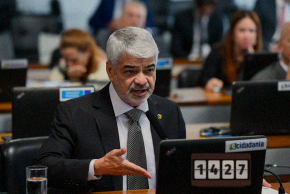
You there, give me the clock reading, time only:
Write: 14:27
